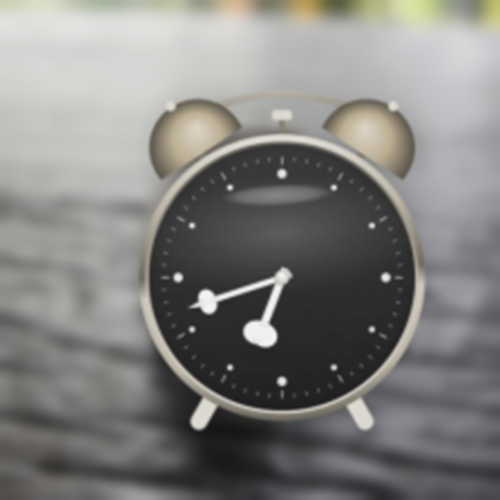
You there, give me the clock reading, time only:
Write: 6:42
